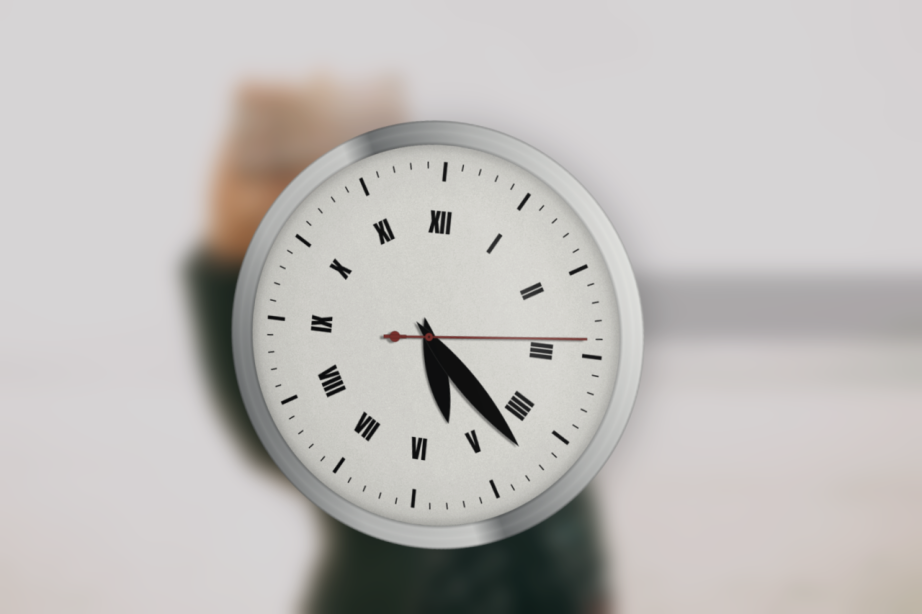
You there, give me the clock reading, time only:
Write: 5:22:14
